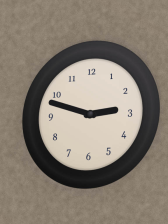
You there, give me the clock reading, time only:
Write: 2:48
